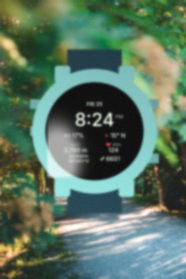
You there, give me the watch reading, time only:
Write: 8:24
